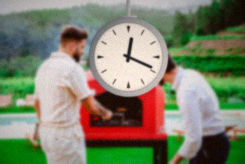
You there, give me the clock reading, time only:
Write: 12:19
